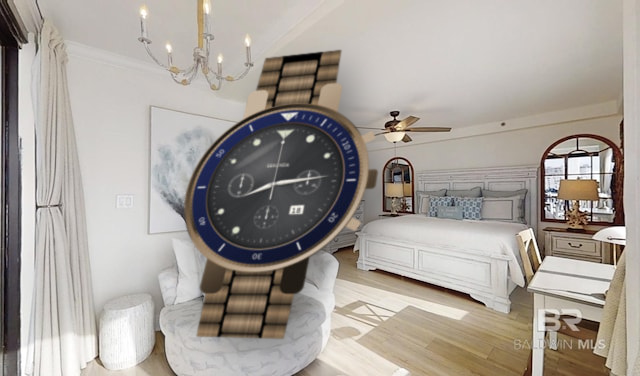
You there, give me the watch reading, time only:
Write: 8:14
